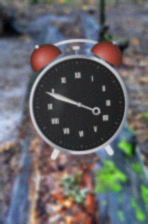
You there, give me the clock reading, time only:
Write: 3:49
